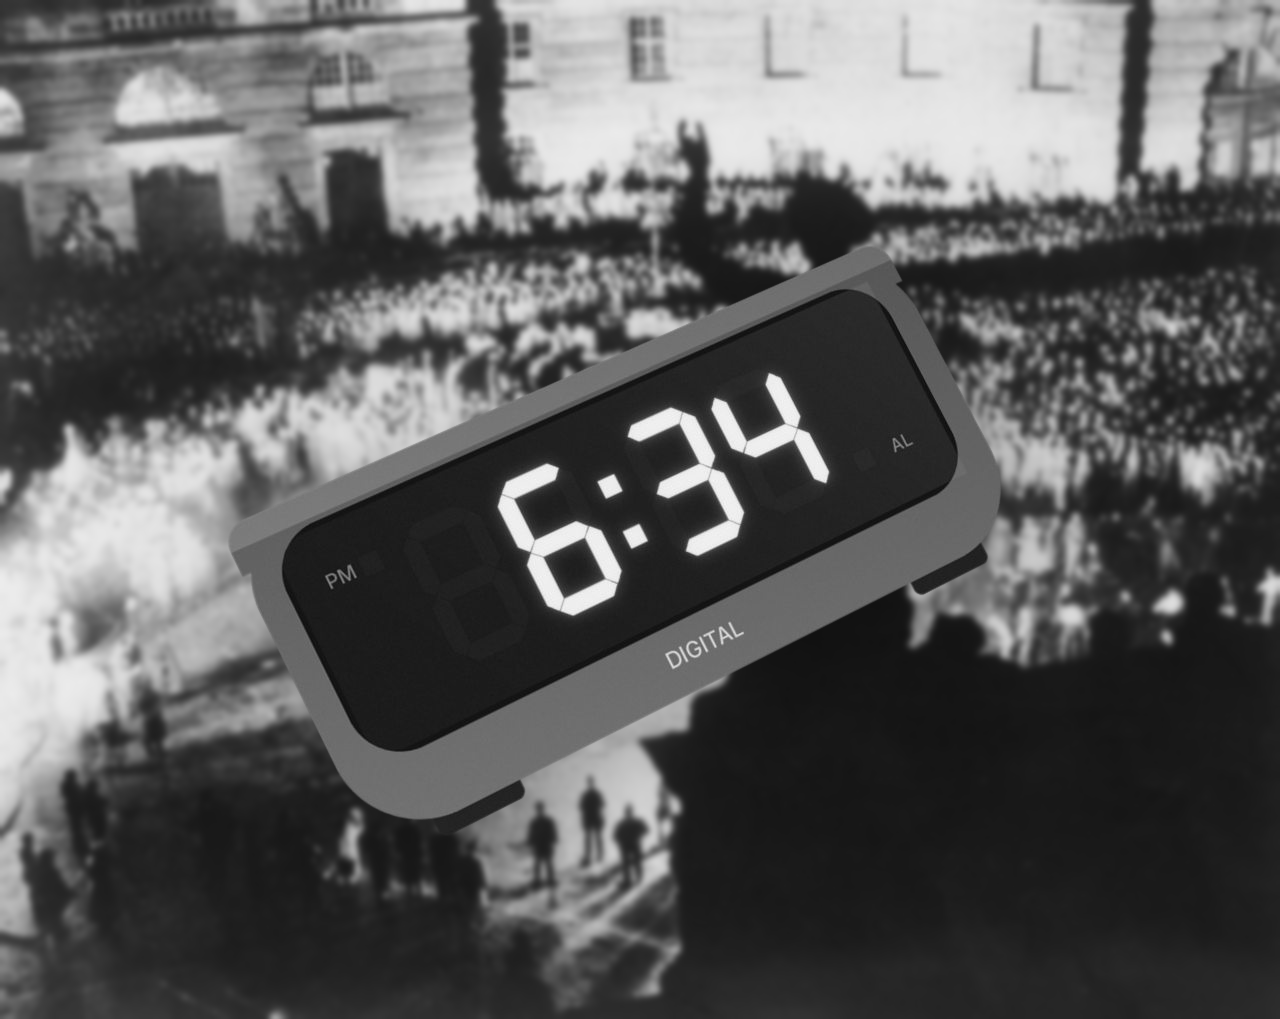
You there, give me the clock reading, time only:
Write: 6:34
